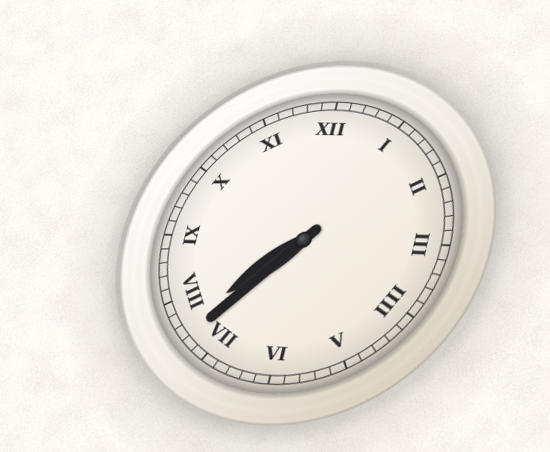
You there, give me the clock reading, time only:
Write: 7:37
